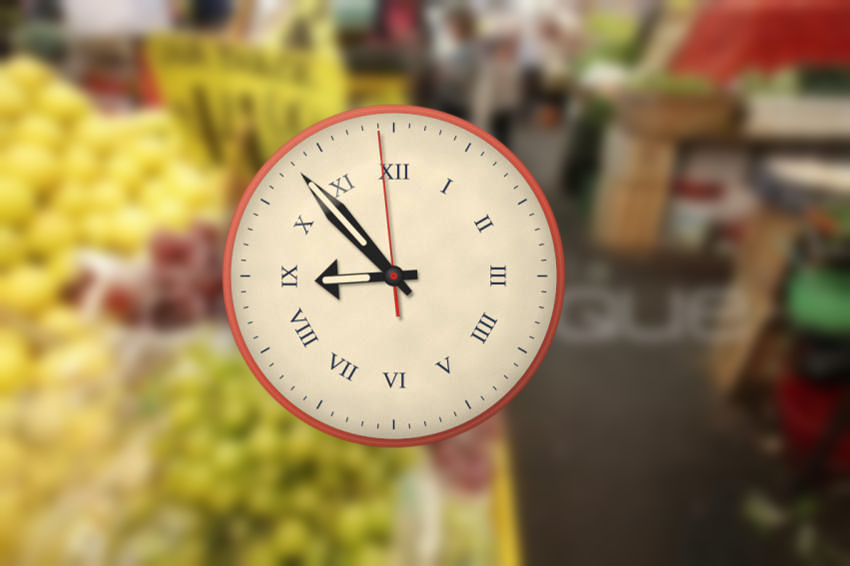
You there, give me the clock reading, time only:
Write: 8:52:59
